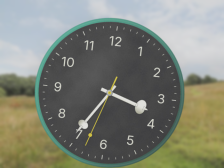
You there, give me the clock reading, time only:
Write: 3:35:33
